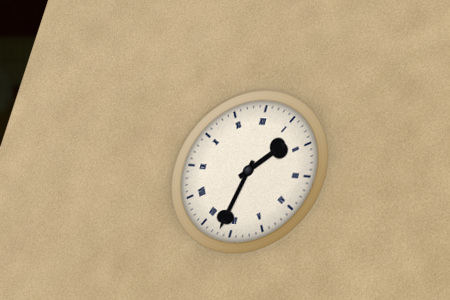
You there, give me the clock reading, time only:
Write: 1:32
